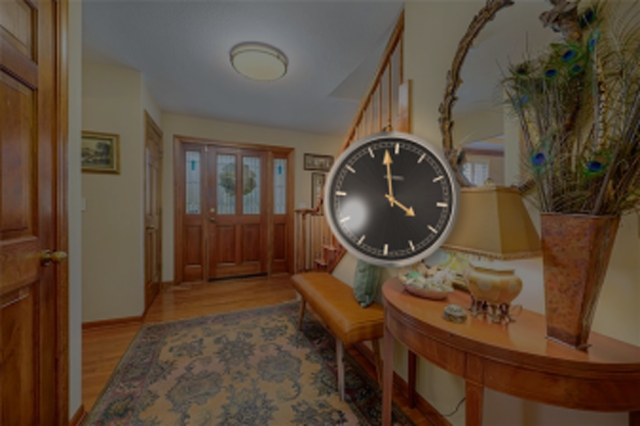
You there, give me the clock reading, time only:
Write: 3:58
